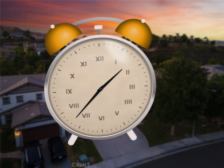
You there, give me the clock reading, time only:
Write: 1:37
